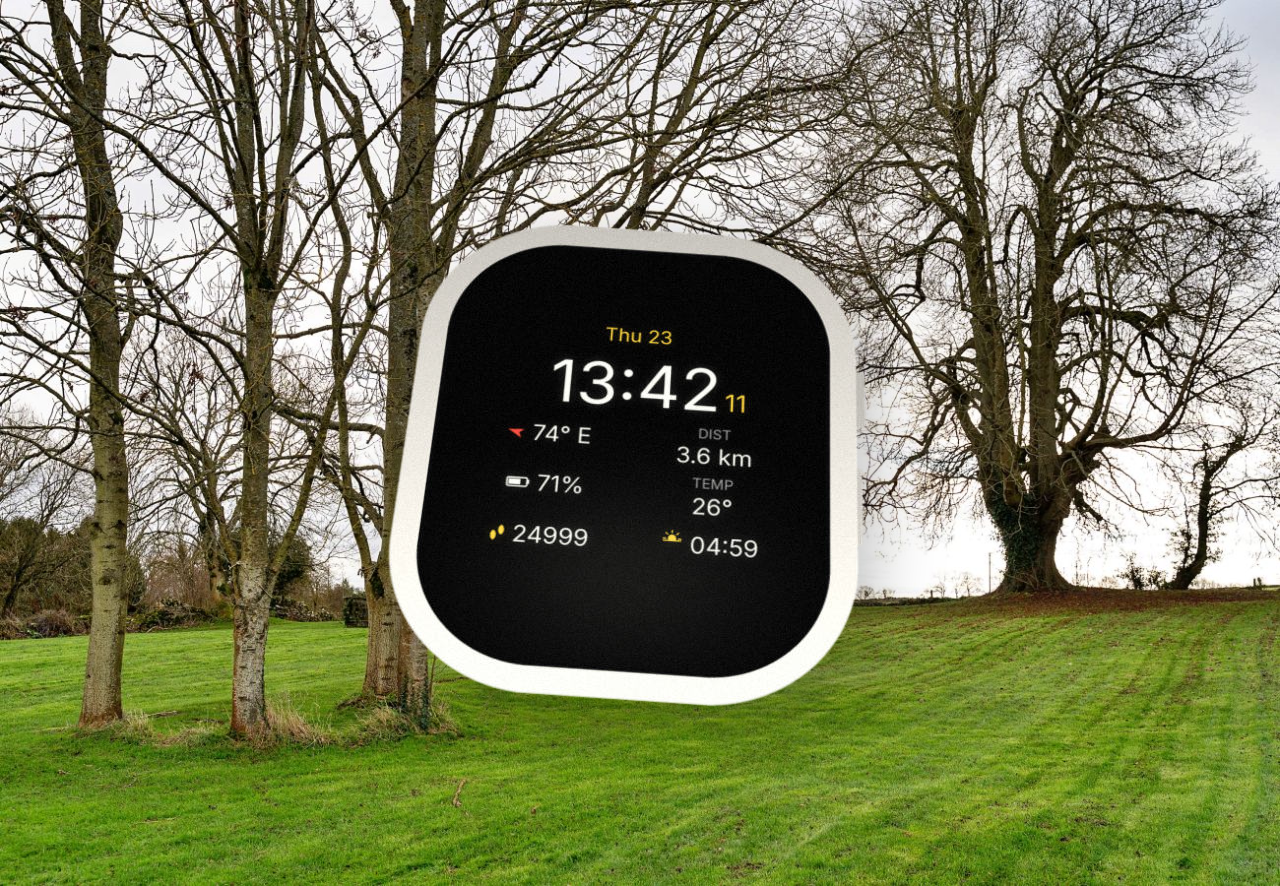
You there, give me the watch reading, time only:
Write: 13:42:11
